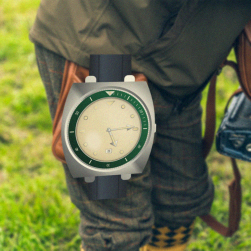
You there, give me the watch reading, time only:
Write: 5:14
